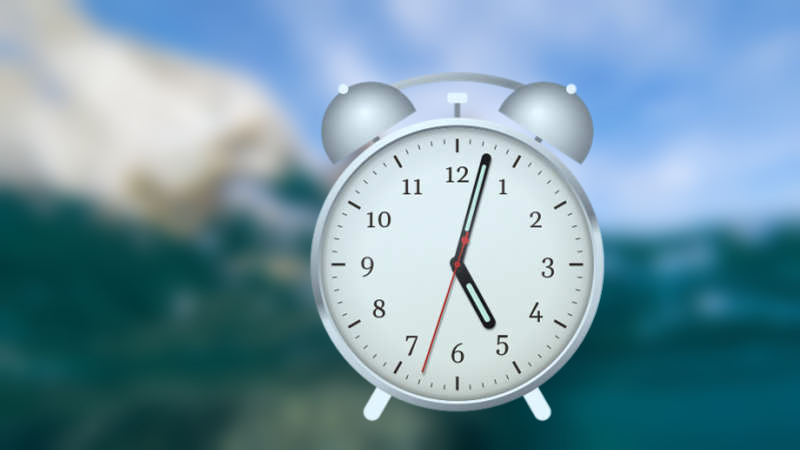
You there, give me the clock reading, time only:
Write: 5:02:33
